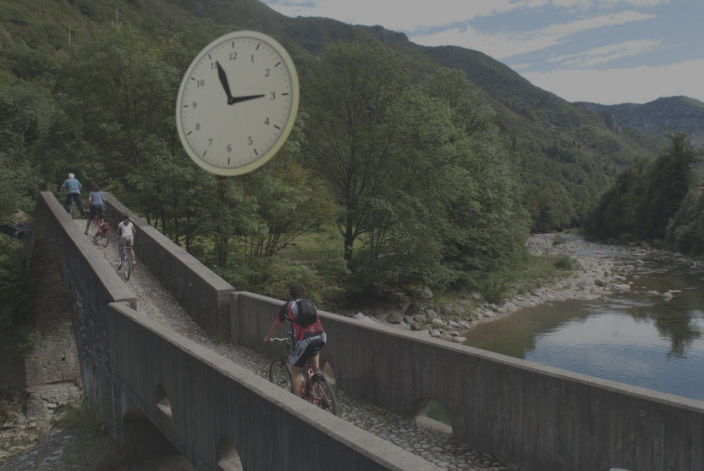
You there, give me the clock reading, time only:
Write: 2:56
